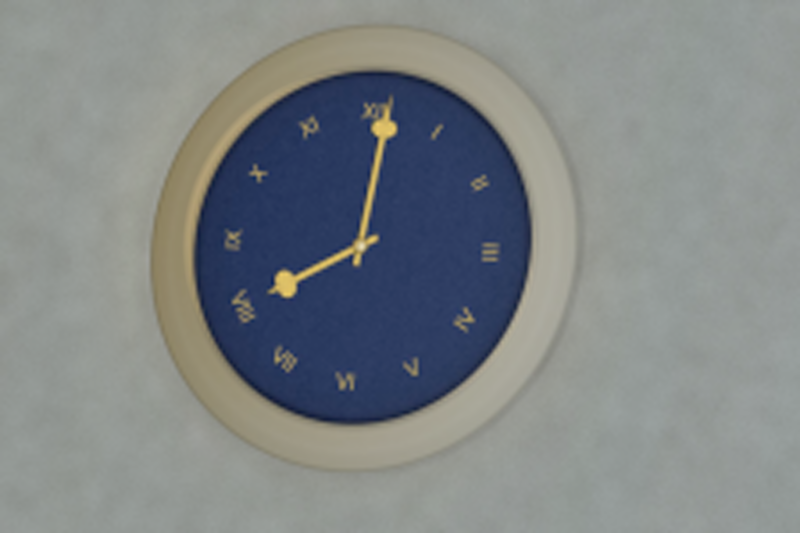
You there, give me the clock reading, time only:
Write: 8:01
